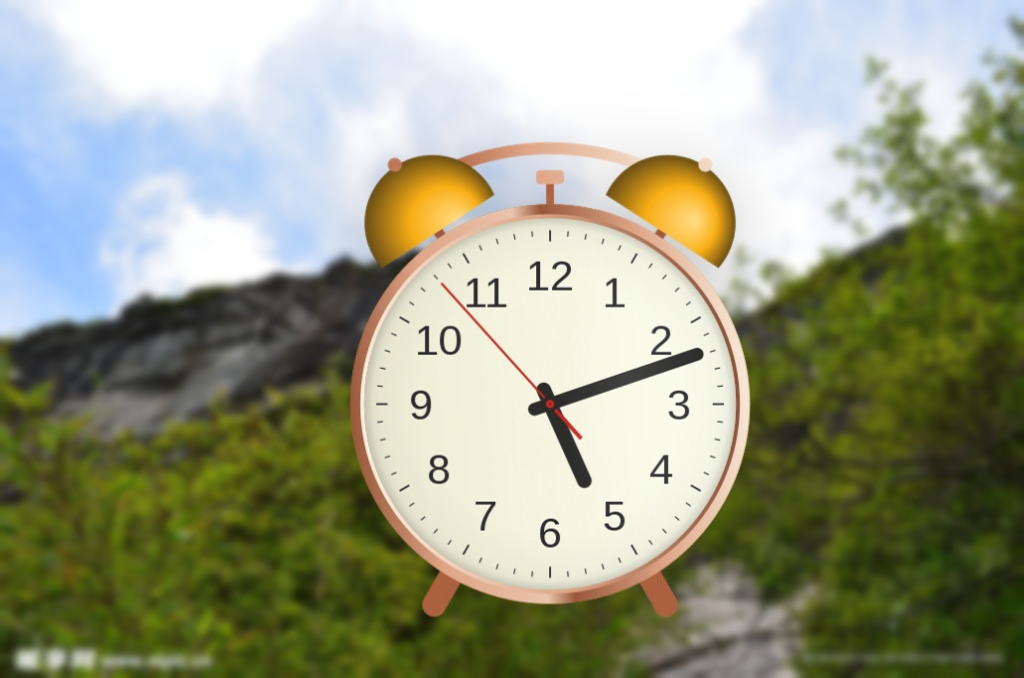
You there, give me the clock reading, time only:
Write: 5:11:53
